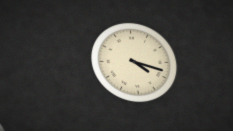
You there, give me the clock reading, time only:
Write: 4:18
